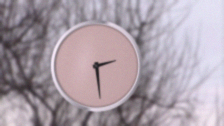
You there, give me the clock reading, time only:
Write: 2:29
